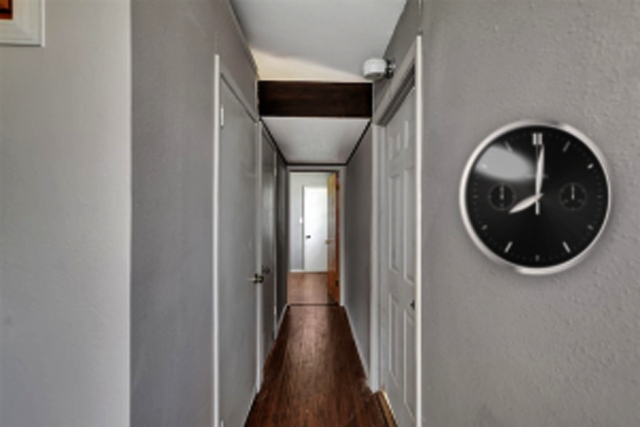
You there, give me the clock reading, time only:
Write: 8:01
